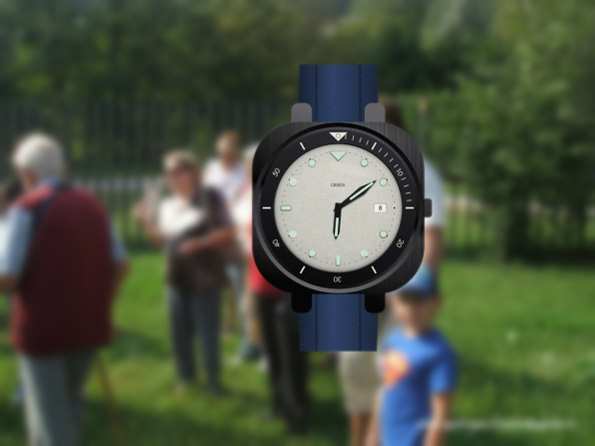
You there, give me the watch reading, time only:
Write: 6:09
